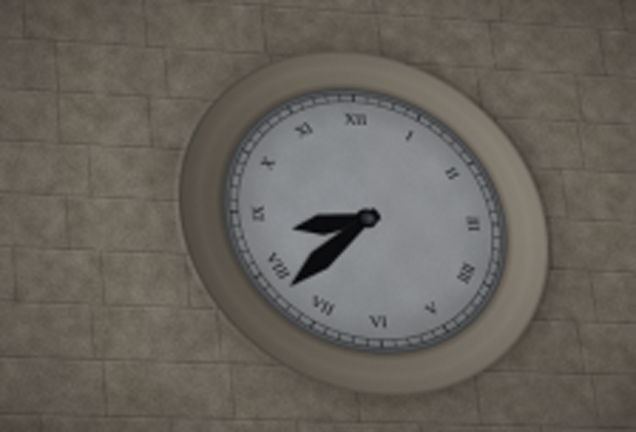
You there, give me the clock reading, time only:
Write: 8:38
